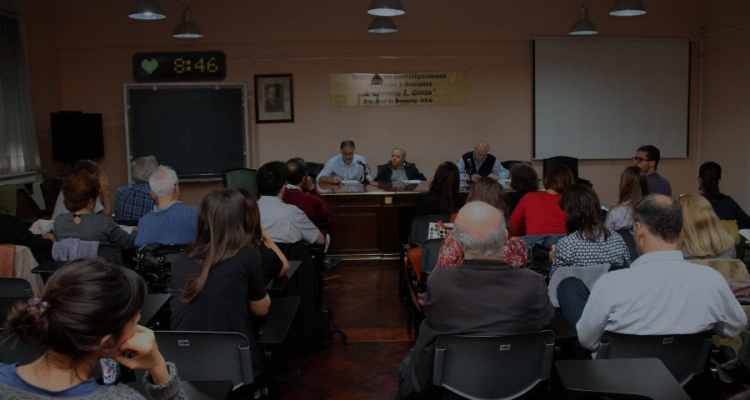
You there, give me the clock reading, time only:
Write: 8:46
